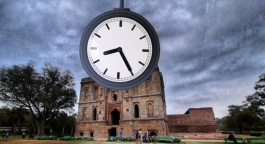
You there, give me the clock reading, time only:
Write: 8:25
